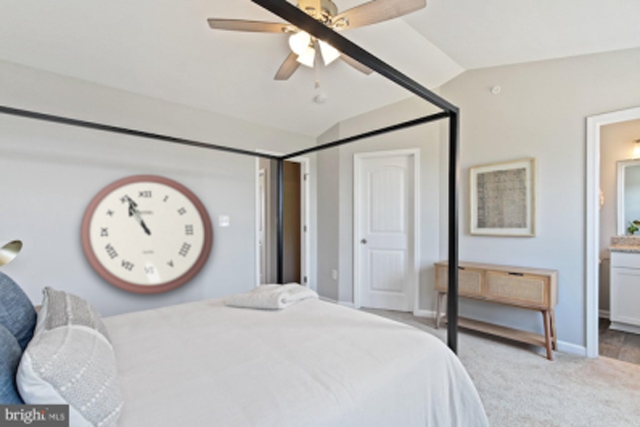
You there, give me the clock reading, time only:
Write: 10:56
